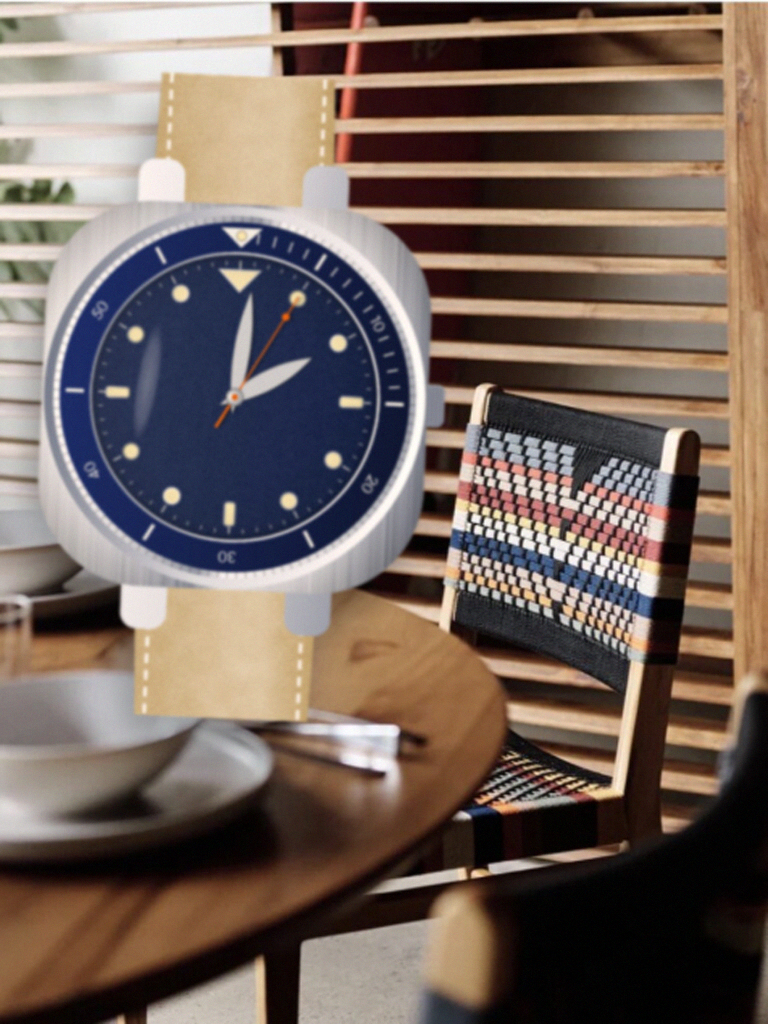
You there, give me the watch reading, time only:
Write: 2:01:05
